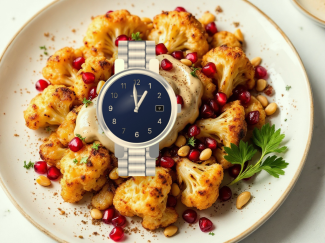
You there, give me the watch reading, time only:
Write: 12:59
